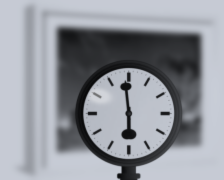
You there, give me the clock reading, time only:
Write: 5:59
